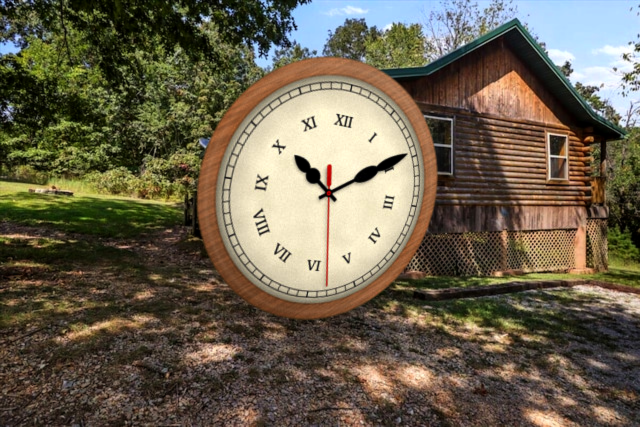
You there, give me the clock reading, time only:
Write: 10:09:28
